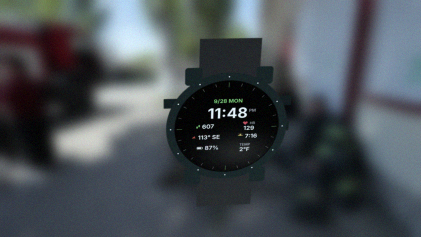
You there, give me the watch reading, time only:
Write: 11:48
